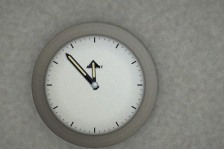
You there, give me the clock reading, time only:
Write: 11:53
